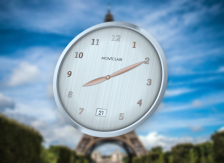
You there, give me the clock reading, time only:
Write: 8:10
